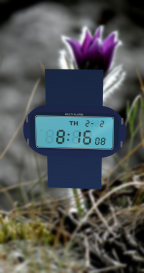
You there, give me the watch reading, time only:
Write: 8:16:08
